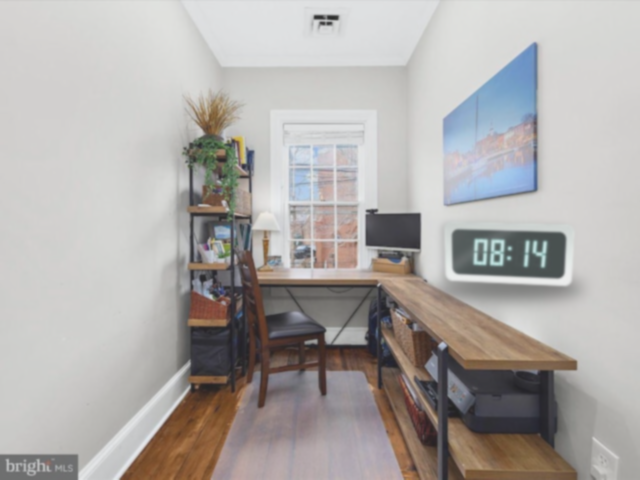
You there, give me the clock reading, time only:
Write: 8:14
